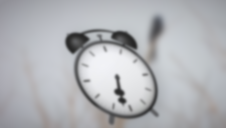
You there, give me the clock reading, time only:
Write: 6:32
